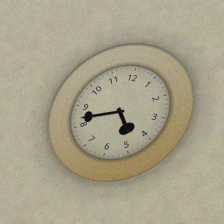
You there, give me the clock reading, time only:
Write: 4:42
